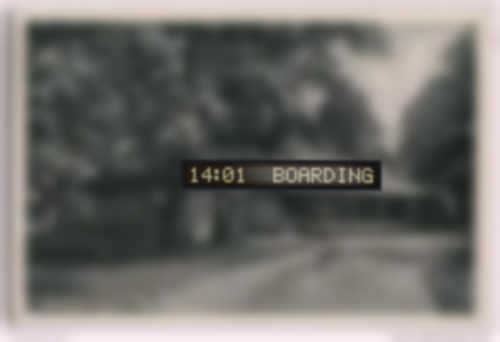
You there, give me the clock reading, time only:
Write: 14:01
